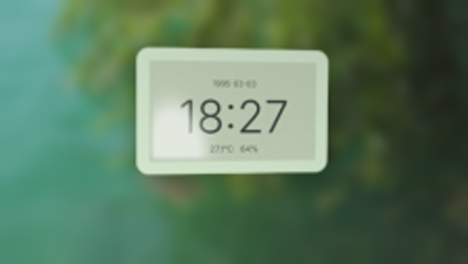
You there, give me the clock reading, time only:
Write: 18:27
